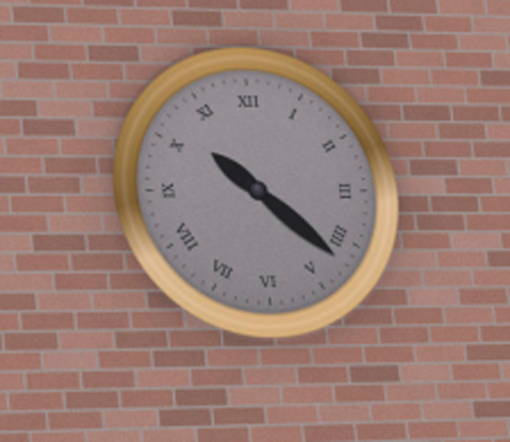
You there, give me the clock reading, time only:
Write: 10:22
